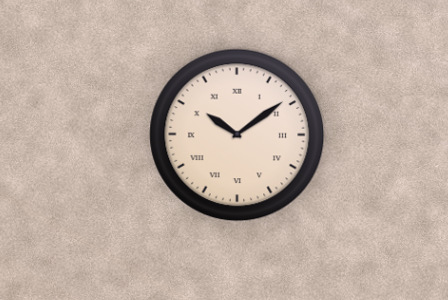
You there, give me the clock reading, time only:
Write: 10:09
